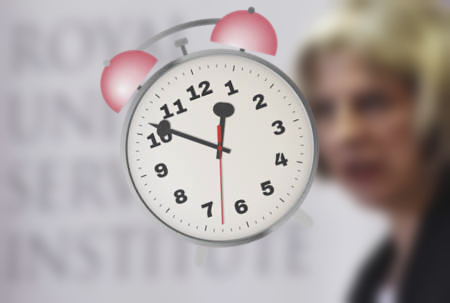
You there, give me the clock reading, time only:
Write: 12:51:33
